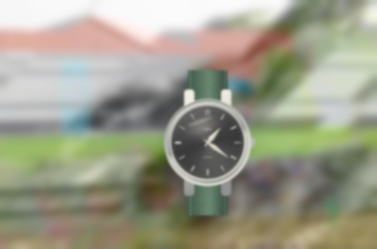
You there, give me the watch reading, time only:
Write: 1:21
